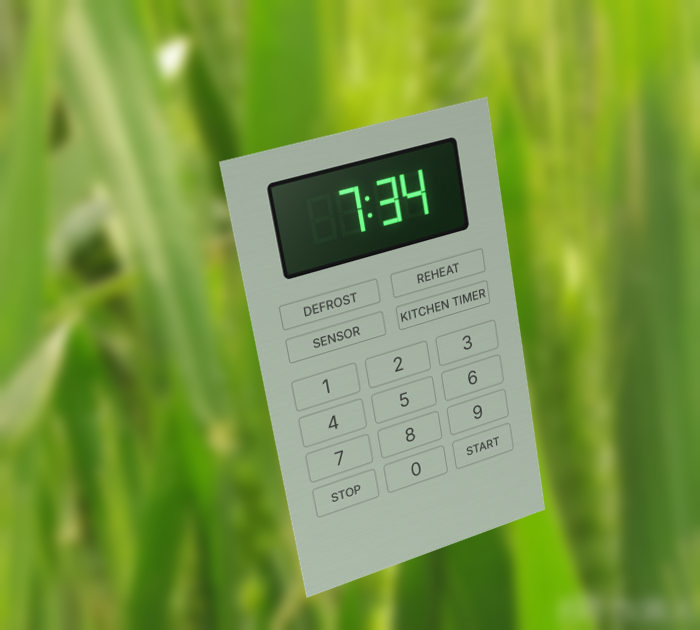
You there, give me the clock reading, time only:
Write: 7:34
